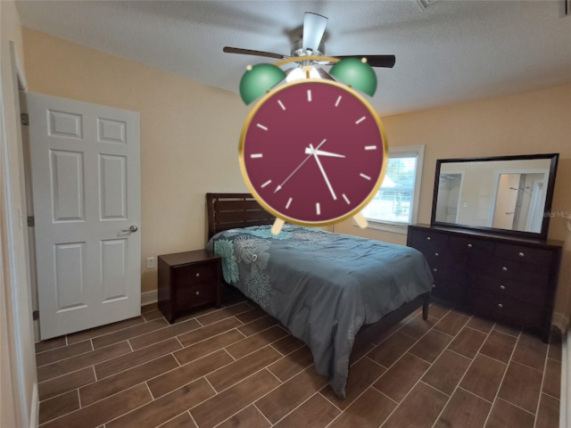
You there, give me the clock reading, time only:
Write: 3:26:38
